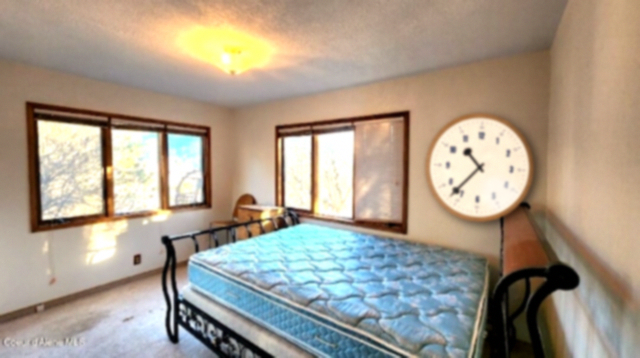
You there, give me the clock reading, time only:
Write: 10:37
